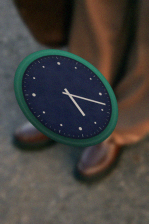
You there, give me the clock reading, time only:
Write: 5:18
